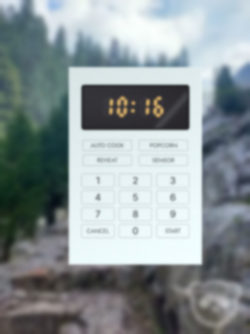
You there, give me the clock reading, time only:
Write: 10:16
